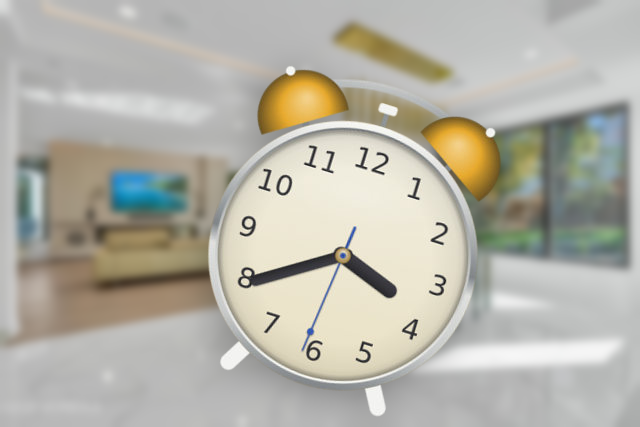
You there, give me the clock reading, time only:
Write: 3:39:31
